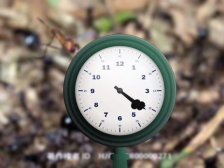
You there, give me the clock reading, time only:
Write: 4:21
